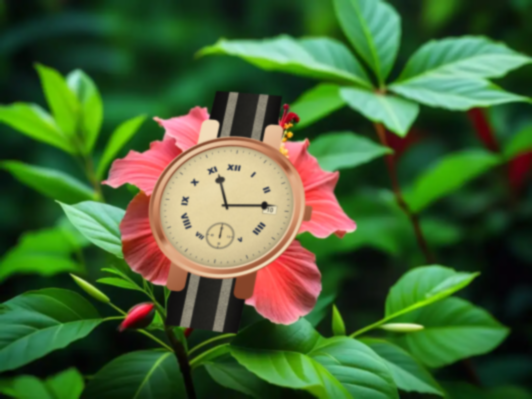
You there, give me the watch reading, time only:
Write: 11:14
